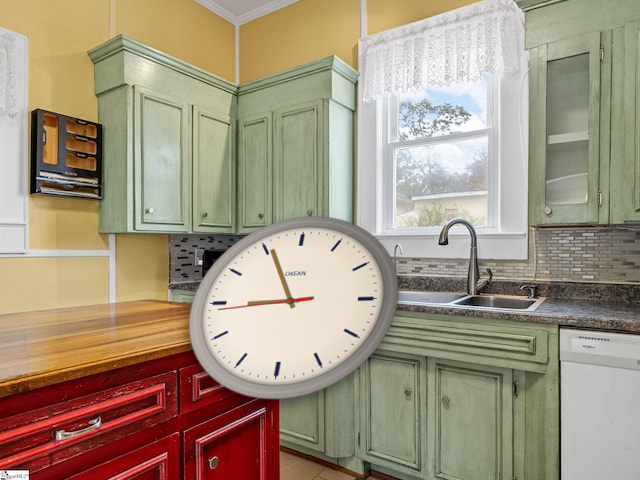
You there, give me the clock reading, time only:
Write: 8:55:44
